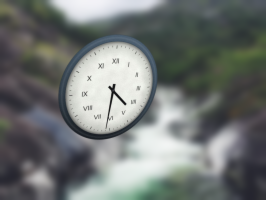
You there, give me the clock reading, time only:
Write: 4:31
